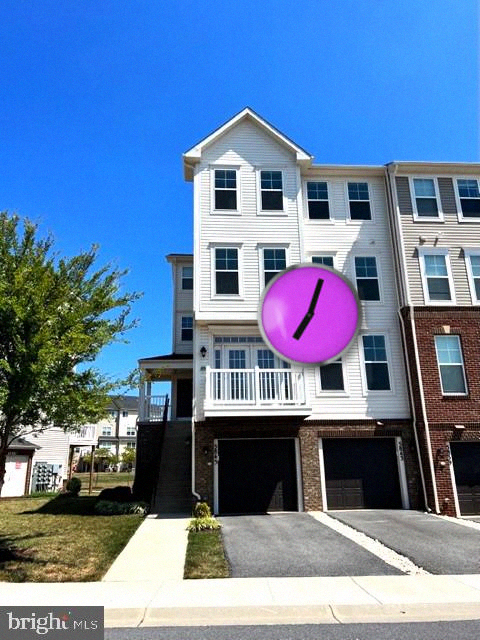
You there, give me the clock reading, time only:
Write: 7:03
